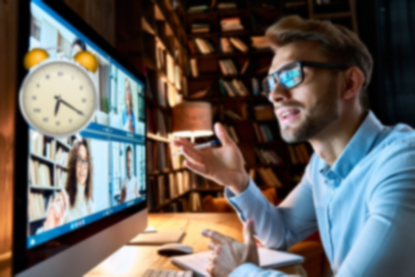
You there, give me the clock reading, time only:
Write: 6:20
